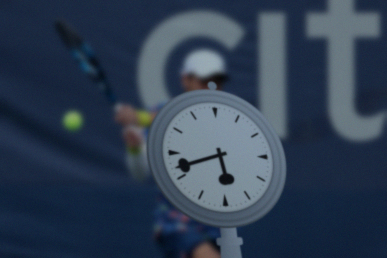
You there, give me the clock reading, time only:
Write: 5:42
